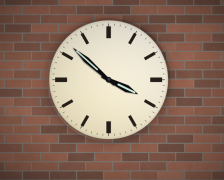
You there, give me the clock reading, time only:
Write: 3:52
